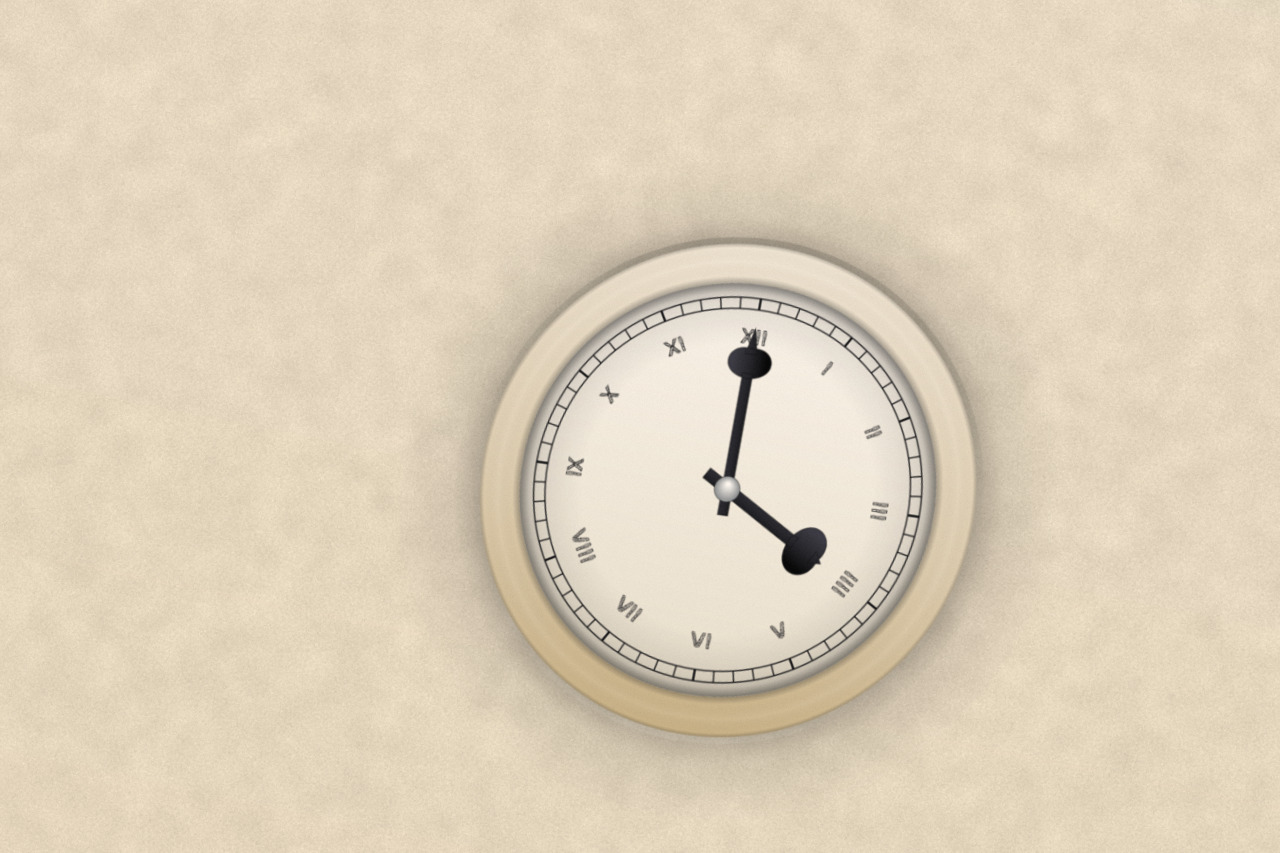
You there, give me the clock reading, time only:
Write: 4:00
